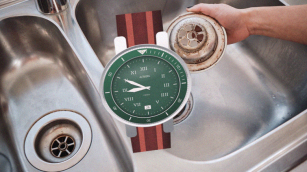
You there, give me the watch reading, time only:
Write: 8:50
